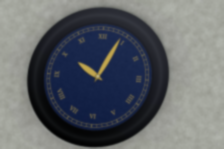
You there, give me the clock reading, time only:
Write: 10:04
